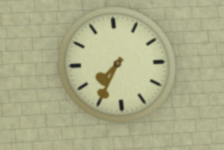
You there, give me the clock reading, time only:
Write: 7:35
